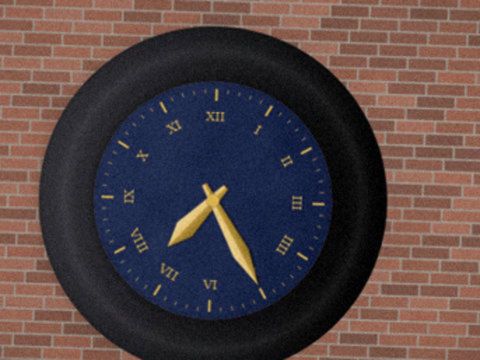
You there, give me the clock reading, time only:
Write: 7:25
